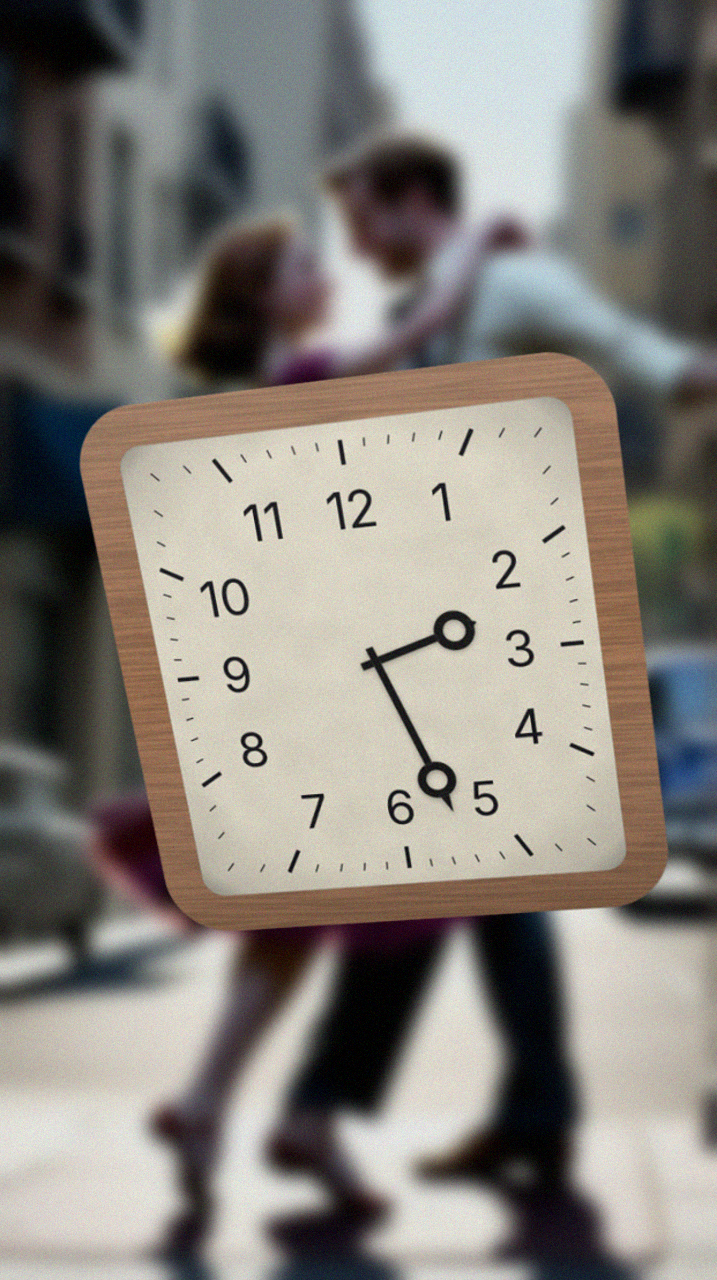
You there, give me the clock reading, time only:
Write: 2:27
